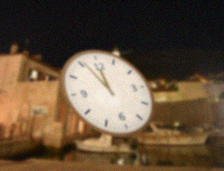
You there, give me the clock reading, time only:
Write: 11:56
